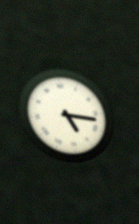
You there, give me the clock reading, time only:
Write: 5:17
